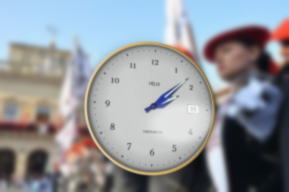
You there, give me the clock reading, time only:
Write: 2:08
